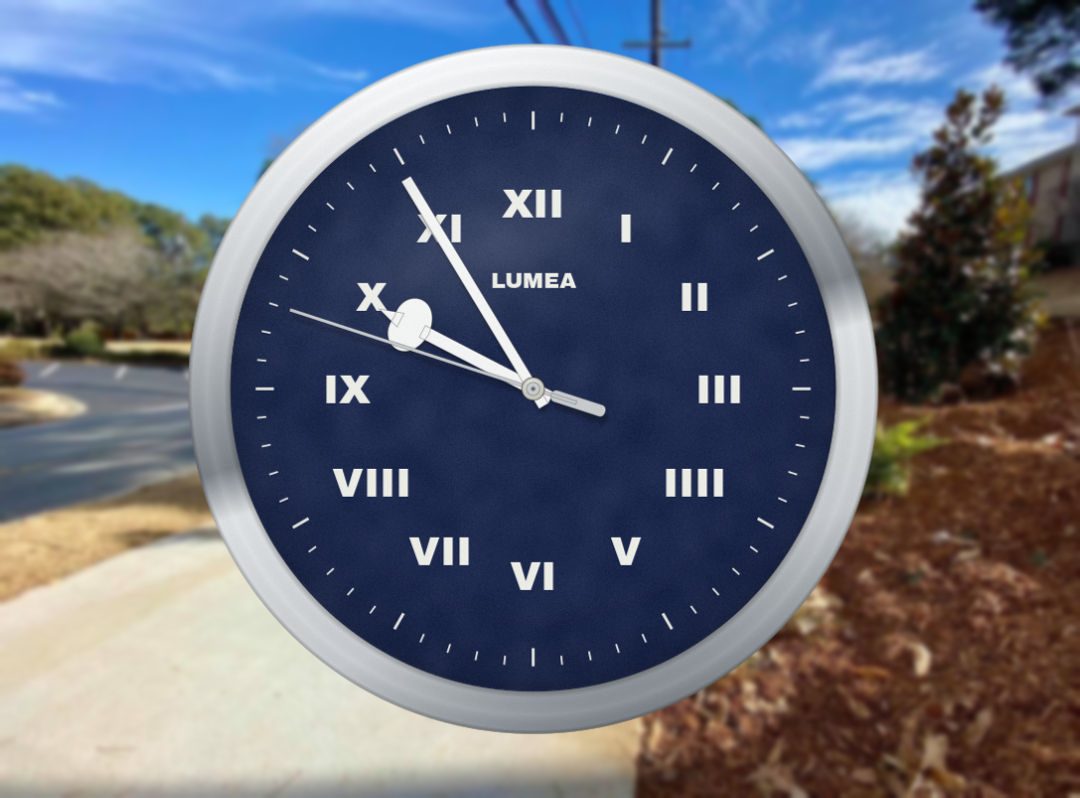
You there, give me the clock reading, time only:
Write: 9:54:48
